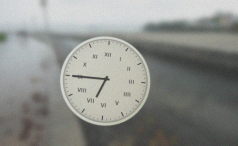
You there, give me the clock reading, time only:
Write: 6:45
